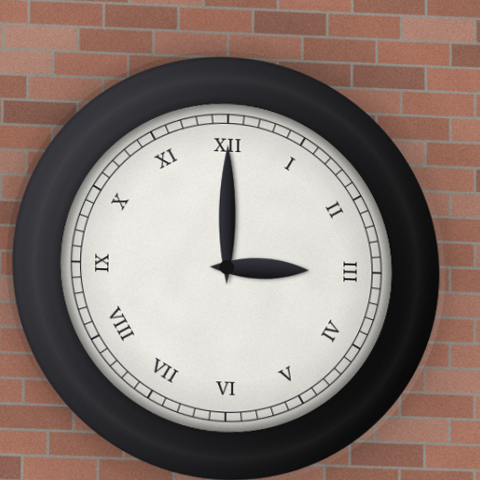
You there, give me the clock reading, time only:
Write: 3:00
